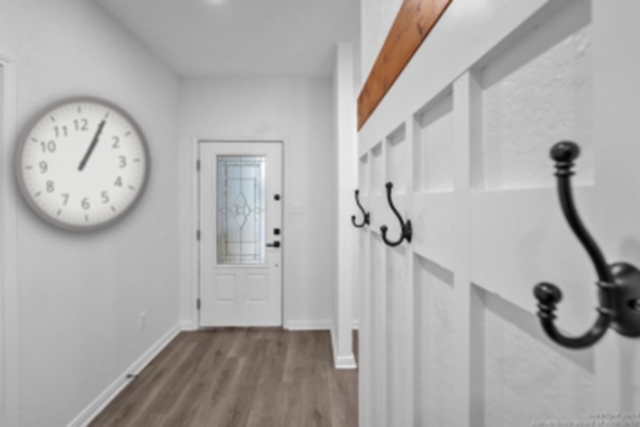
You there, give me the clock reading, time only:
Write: 1:05
